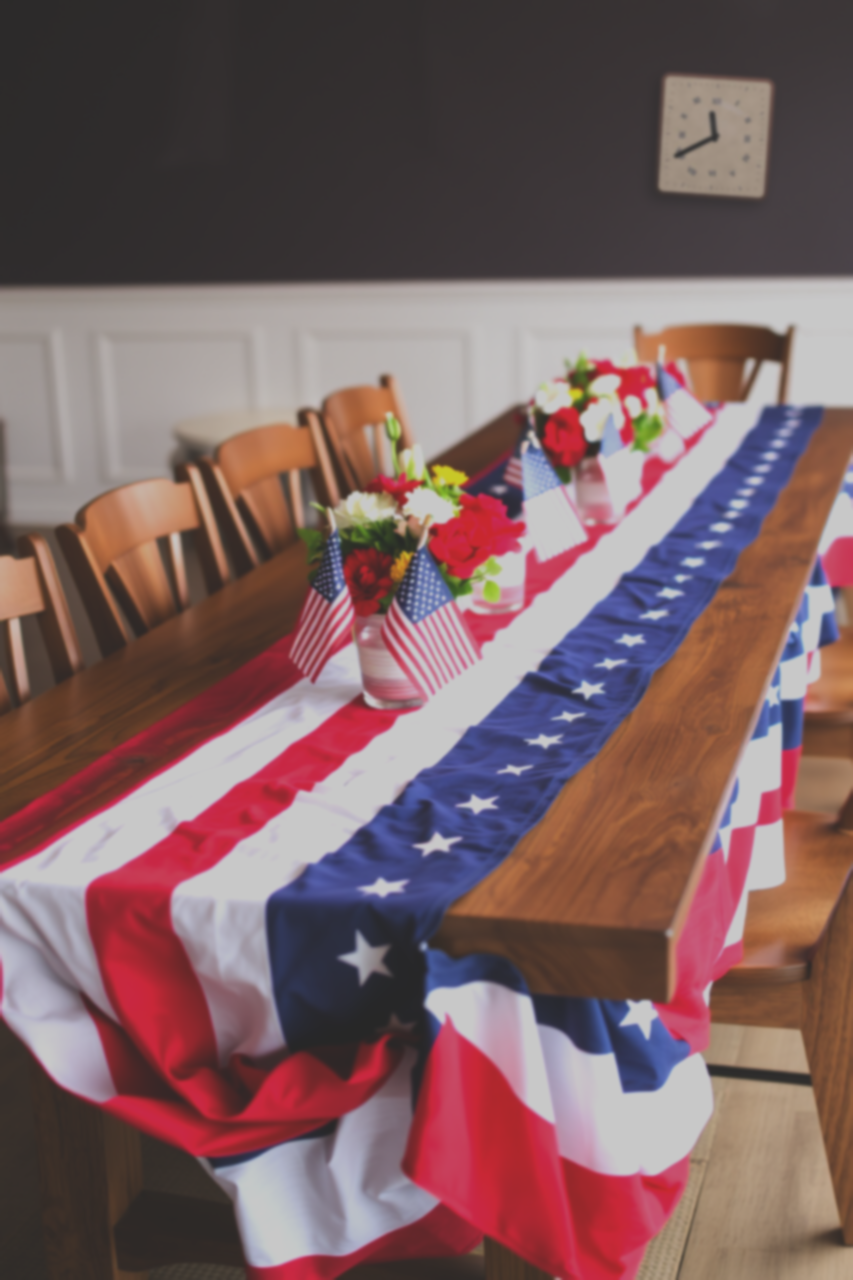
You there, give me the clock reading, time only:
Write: 11:40
